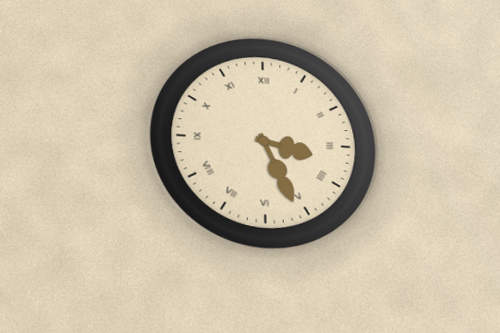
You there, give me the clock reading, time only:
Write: 3:26
